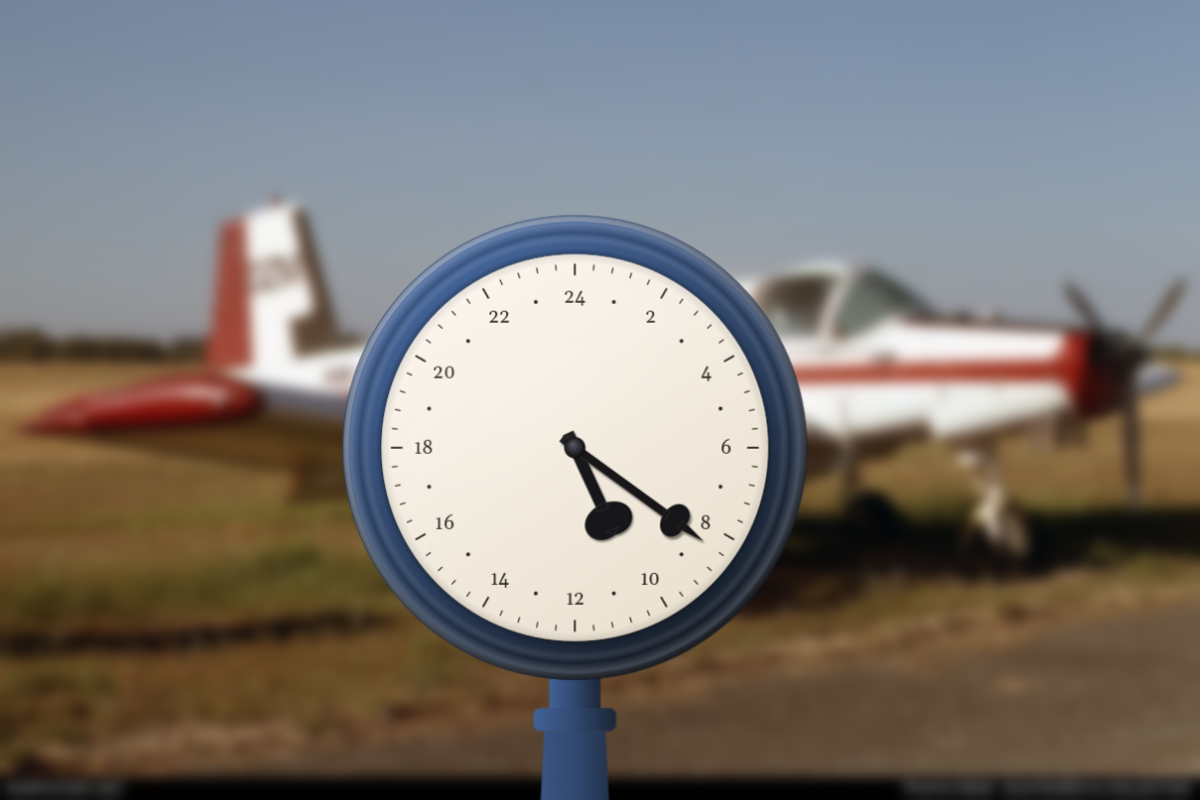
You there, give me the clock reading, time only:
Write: 10:21
